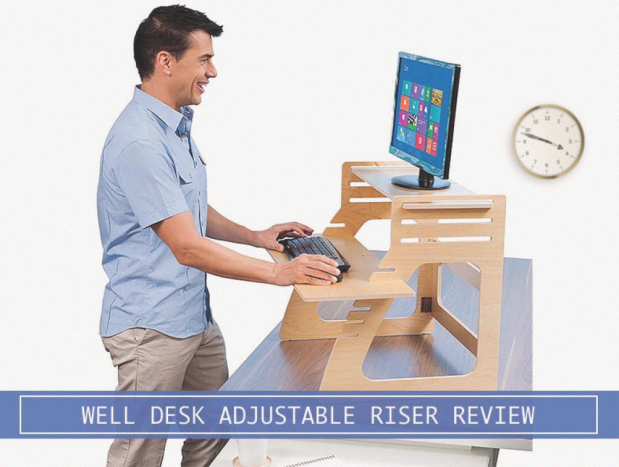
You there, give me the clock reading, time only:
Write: 3:48
